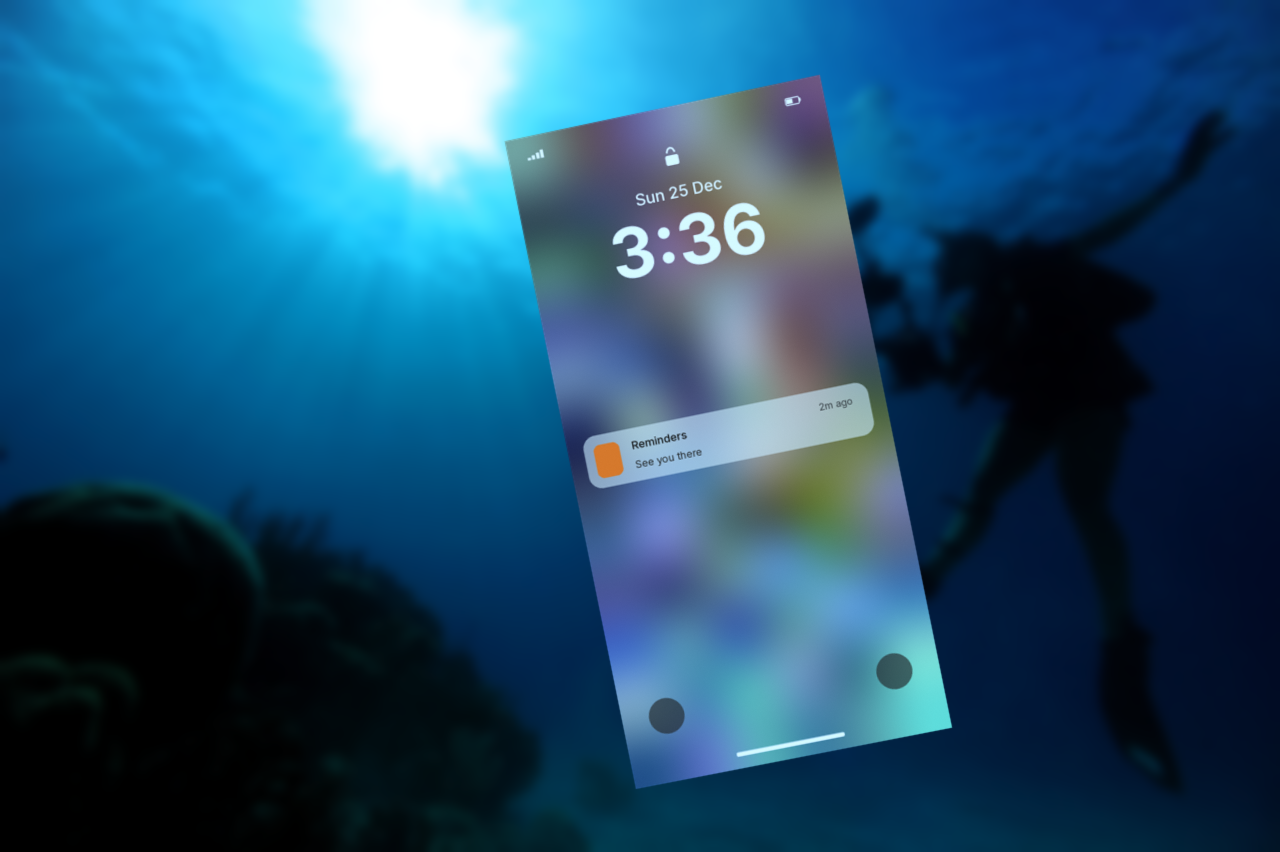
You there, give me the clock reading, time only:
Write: 3:36
